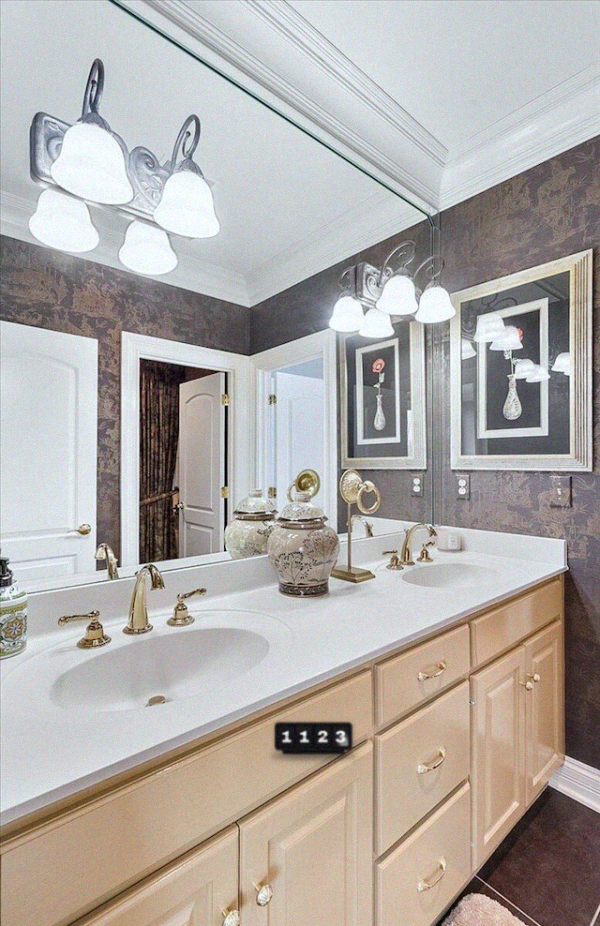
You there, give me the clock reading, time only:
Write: 11:23
